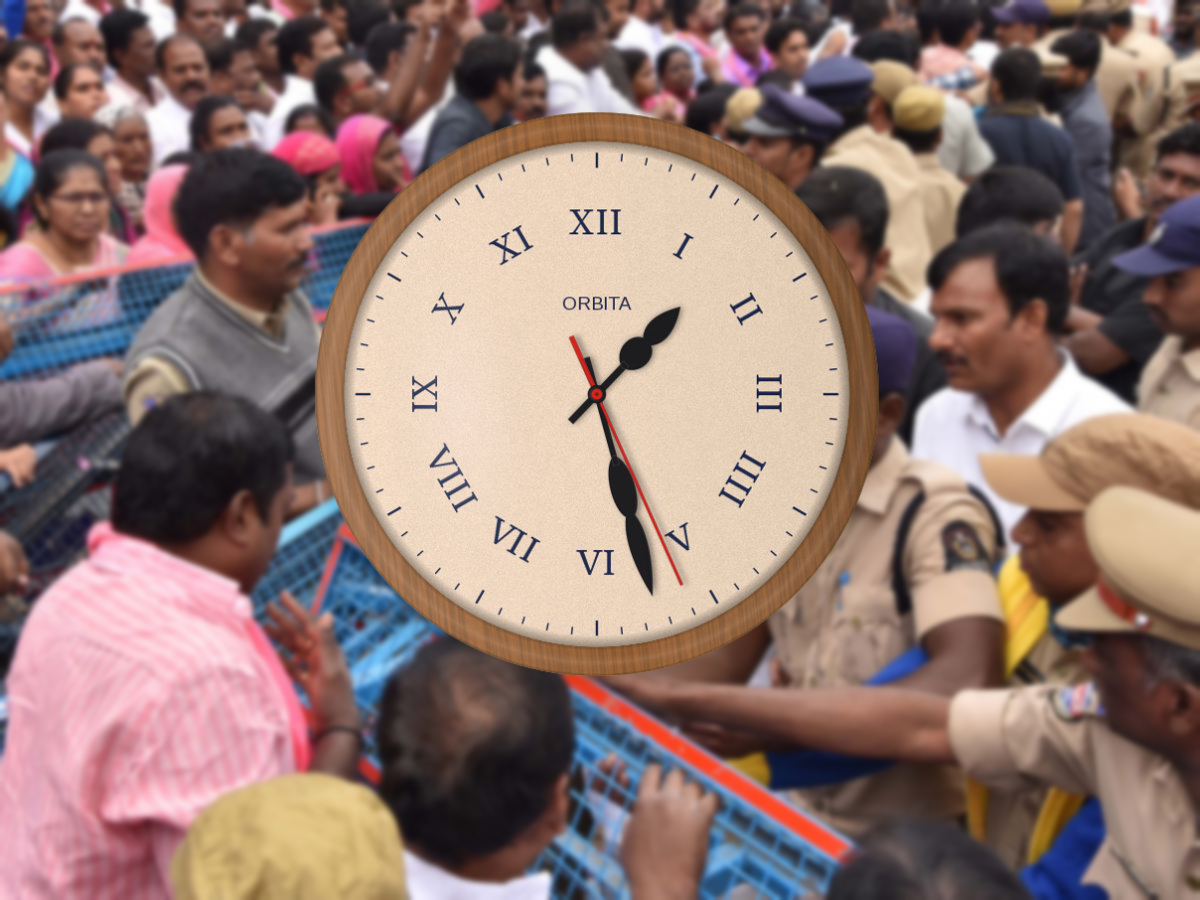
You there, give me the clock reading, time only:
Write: 1:27:26
